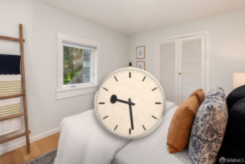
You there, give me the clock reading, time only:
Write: 9:29
